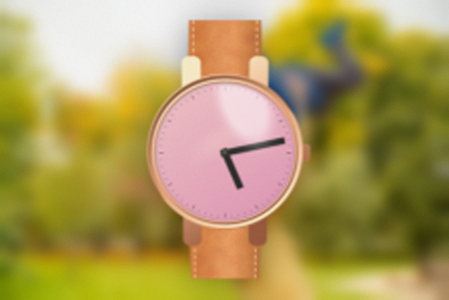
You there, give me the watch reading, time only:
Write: 5:13
